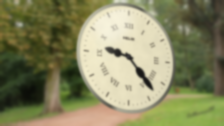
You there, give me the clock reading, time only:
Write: 9:23
